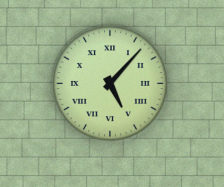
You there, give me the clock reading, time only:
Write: 5:07
